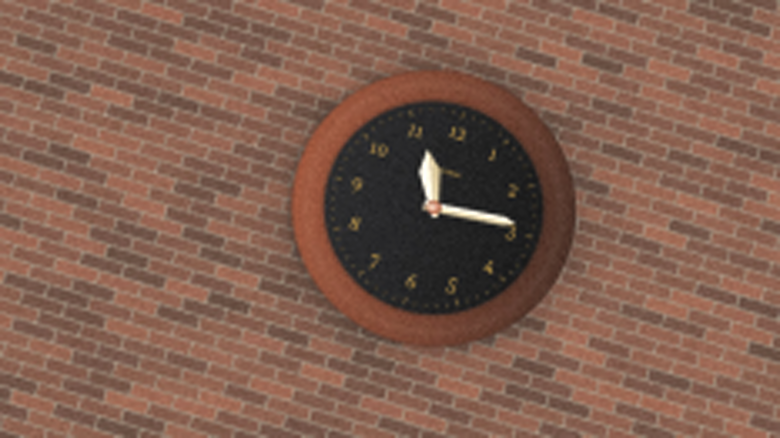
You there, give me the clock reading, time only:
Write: 11:14
